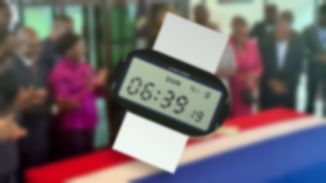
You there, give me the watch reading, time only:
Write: 6:39
